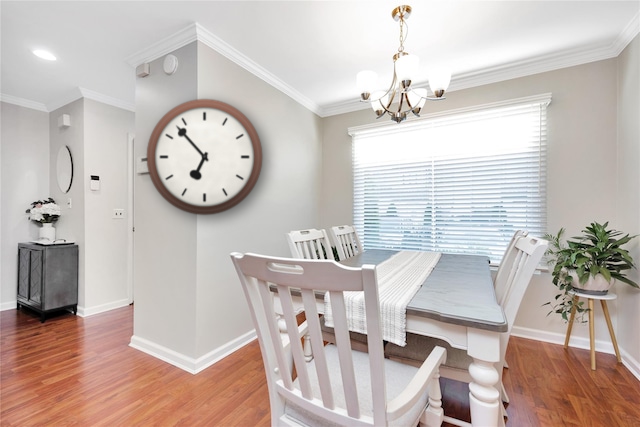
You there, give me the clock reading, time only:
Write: 6:53
